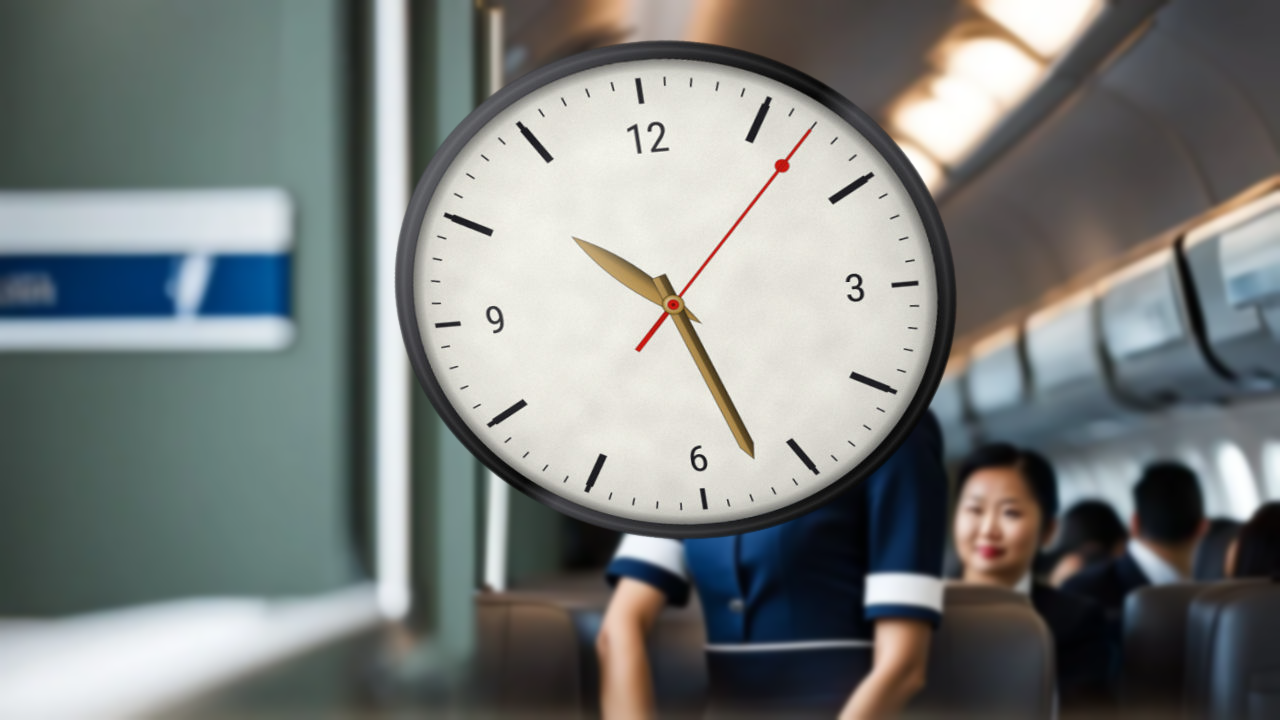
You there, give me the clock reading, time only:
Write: 10:27:07
